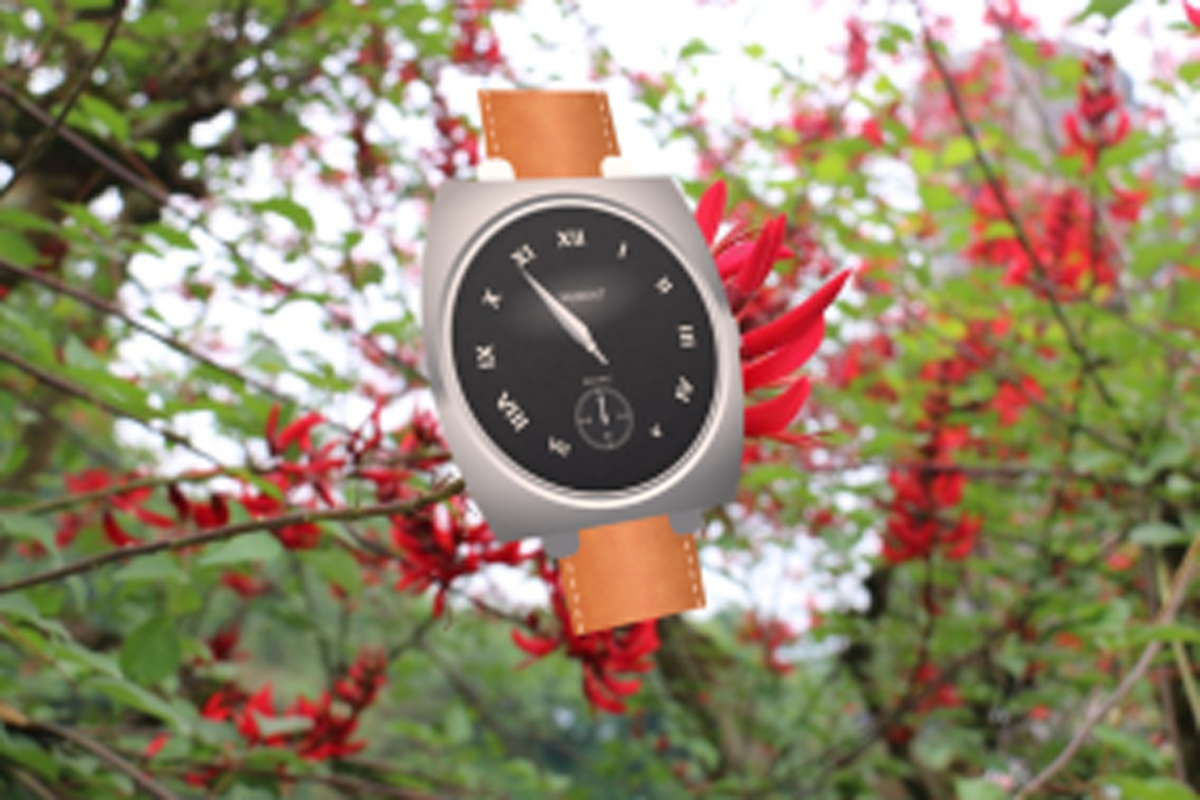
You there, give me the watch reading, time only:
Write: 10:54
